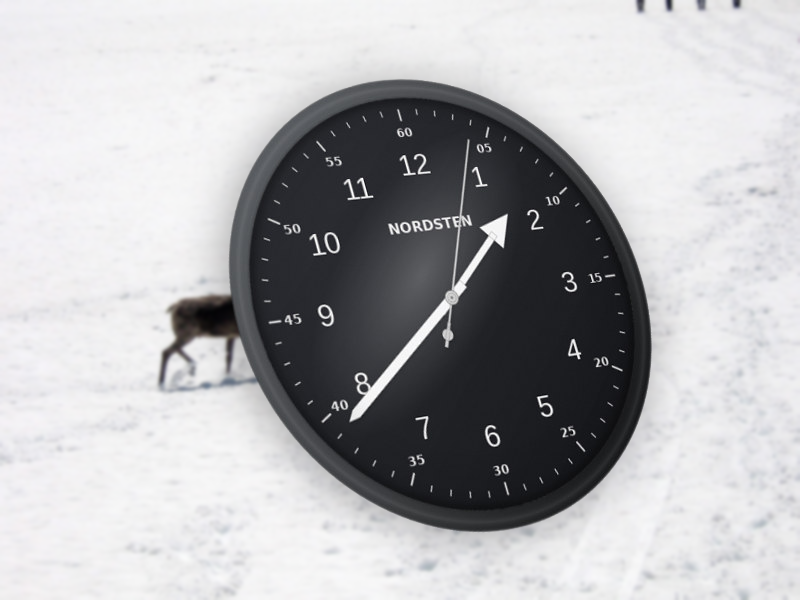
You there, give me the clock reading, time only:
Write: 1:39:04
